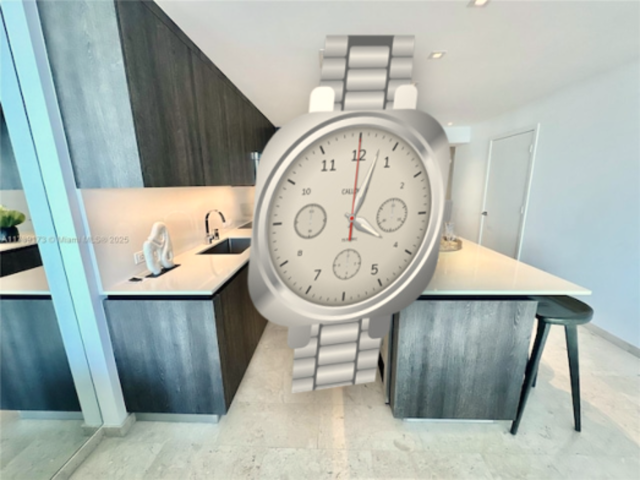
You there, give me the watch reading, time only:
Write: 4:03
